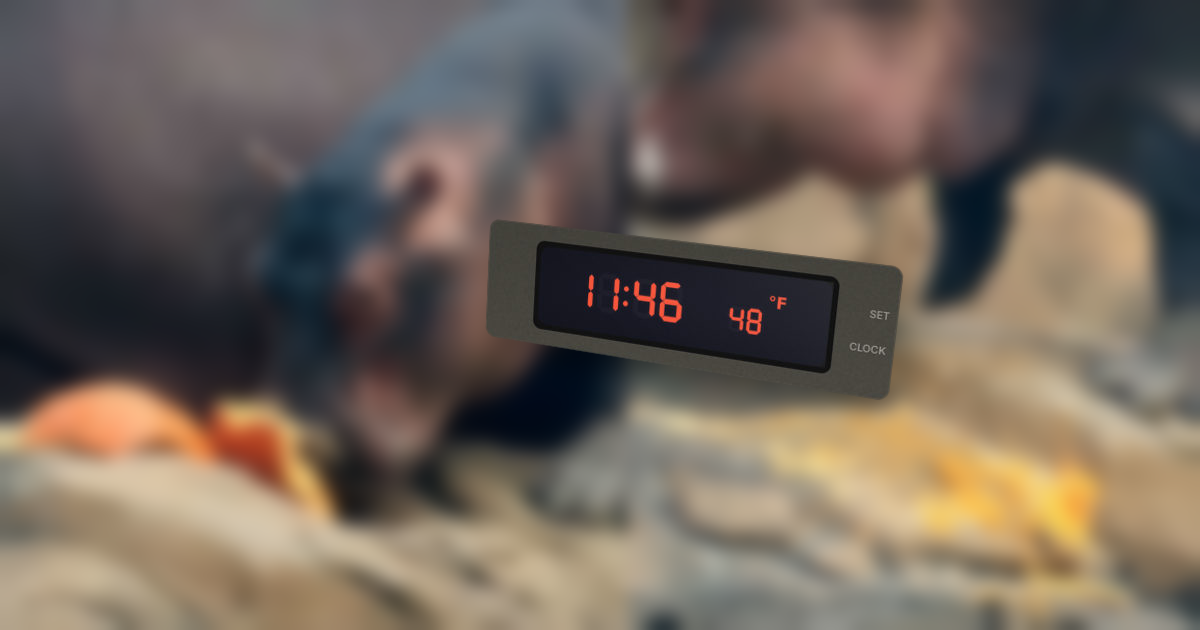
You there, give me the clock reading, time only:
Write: 11:46
